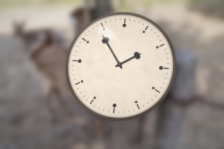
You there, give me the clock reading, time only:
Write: 1:54
